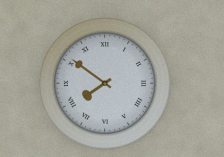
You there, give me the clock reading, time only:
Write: 7:51
